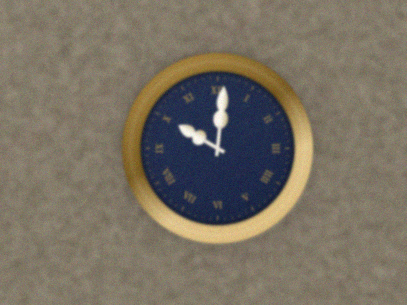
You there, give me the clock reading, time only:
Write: 10:01
